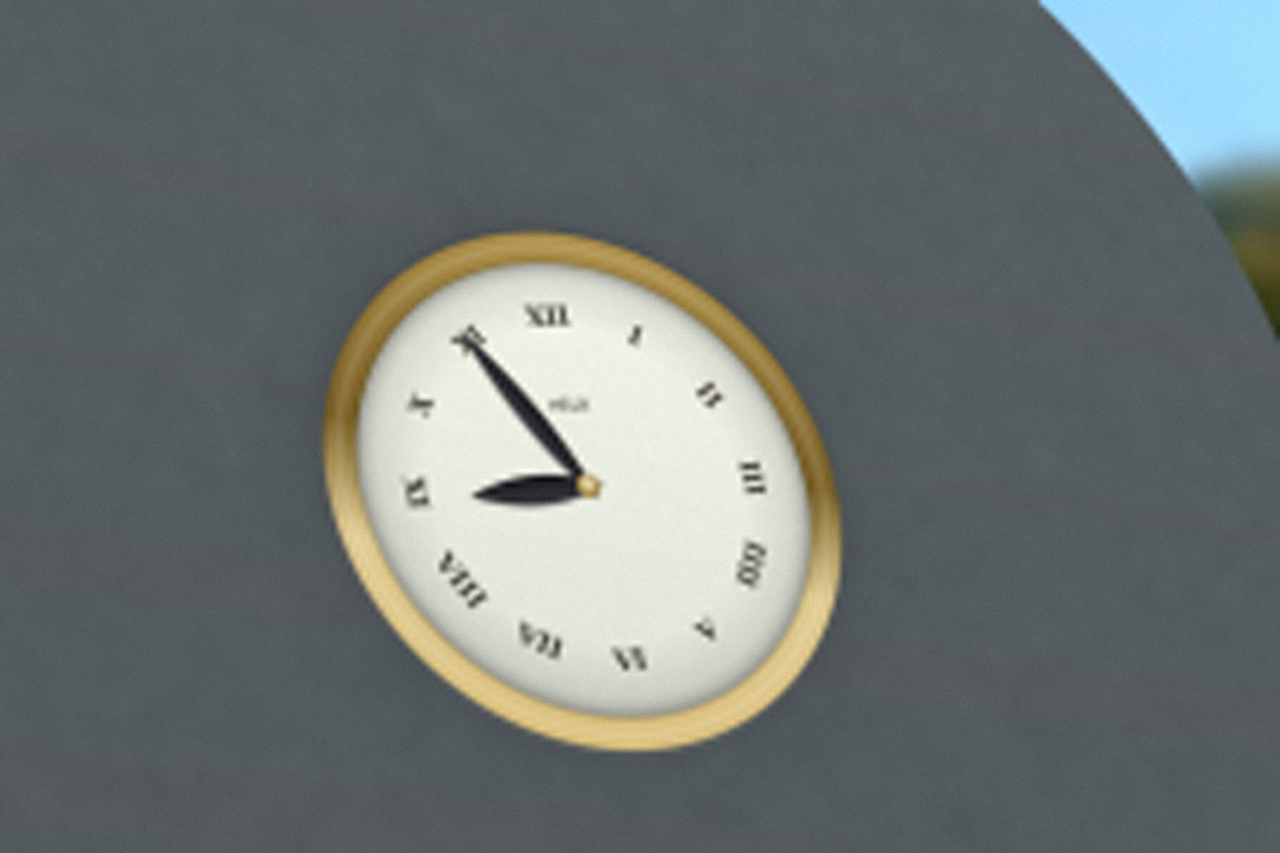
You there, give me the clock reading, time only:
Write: 8:55
